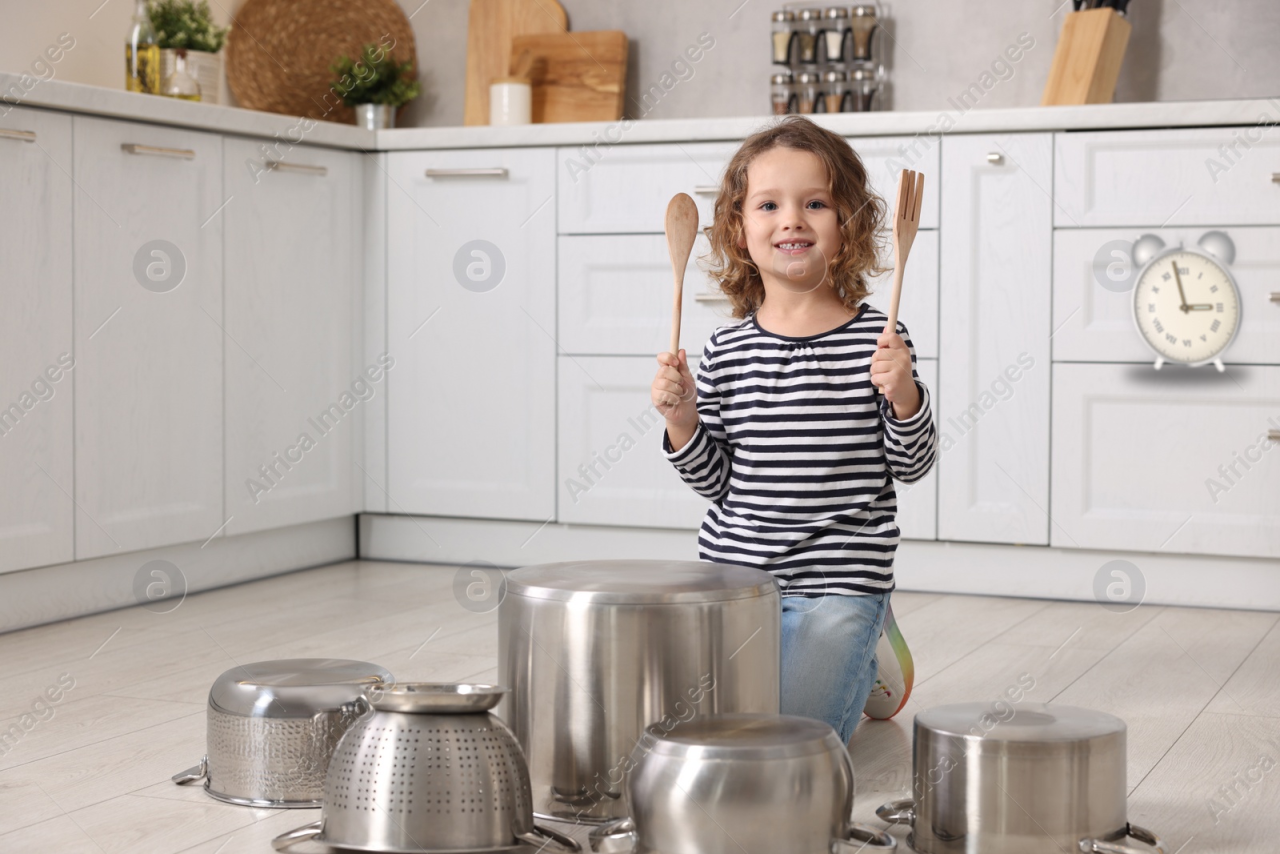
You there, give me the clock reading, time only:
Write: 2:58
